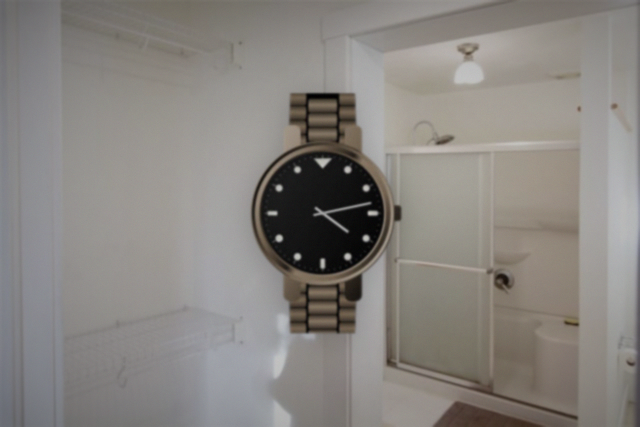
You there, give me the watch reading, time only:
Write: 4:13
